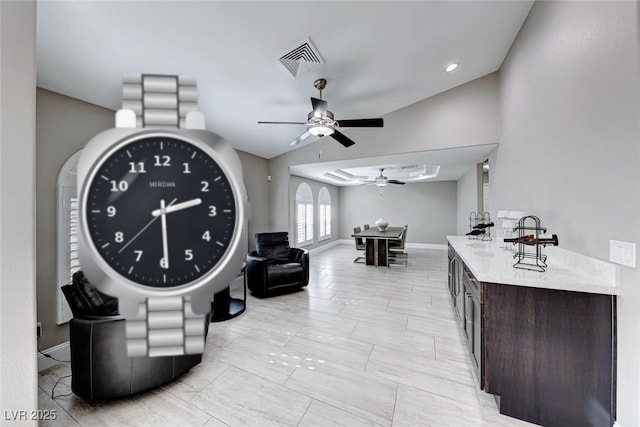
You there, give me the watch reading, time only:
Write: 2:29:38
